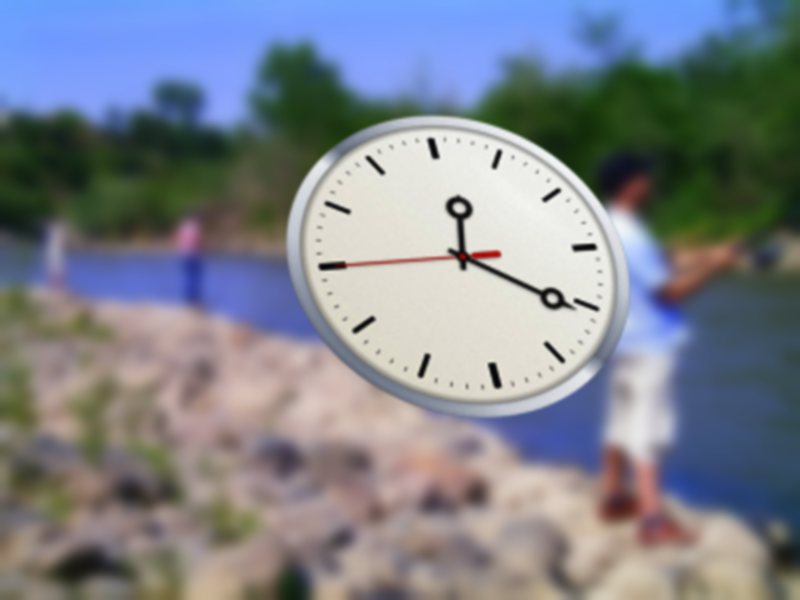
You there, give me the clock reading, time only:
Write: 12:20:45
